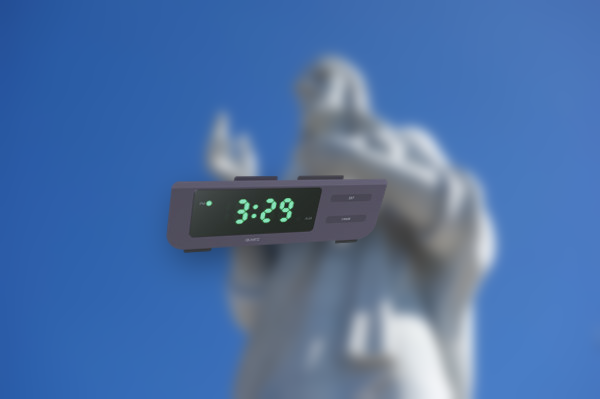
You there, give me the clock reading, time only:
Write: 3:29
